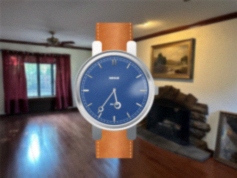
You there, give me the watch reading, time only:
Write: 5:36
